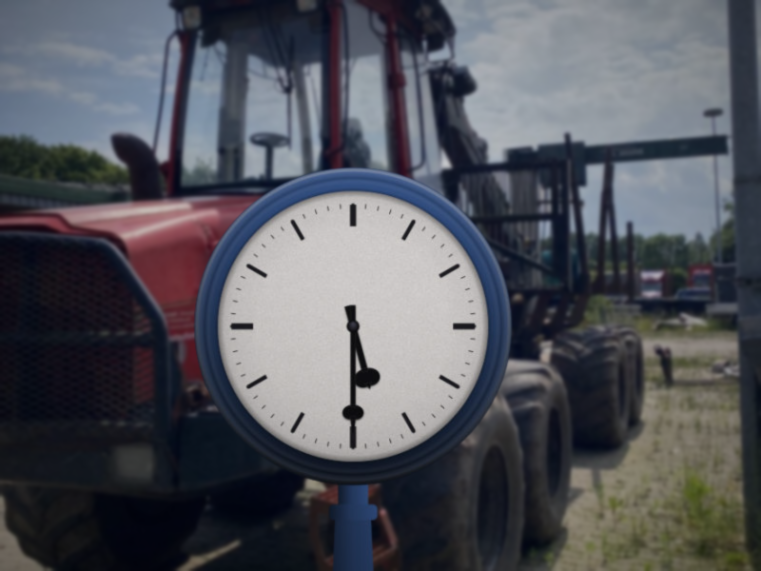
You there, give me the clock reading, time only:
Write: 5:30
